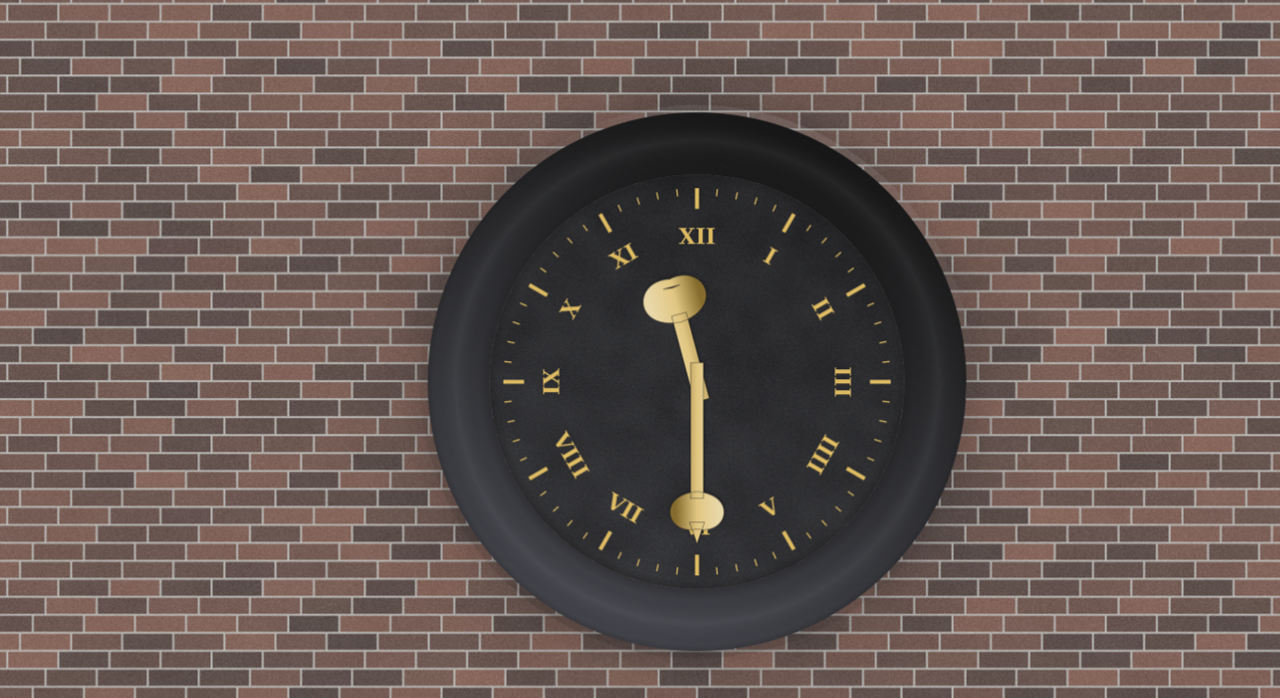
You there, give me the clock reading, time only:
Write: 11:30
